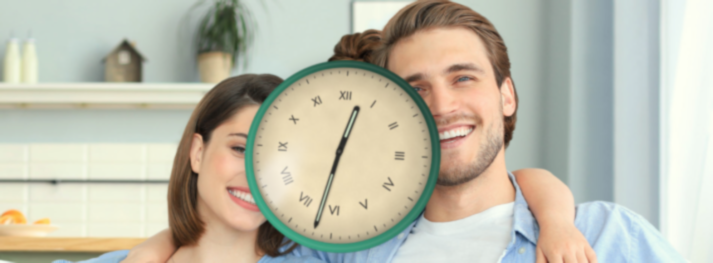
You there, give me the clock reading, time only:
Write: 12:32
